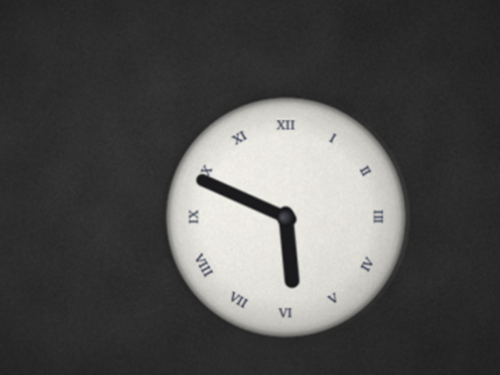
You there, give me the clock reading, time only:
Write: 5:49
